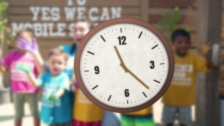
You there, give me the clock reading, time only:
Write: 11:23
